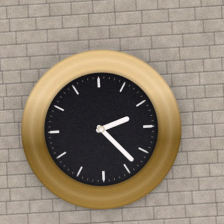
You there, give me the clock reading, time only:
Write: 2:23
